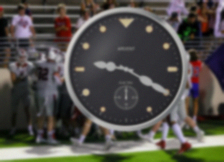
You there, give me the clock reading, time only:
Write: 9:20
